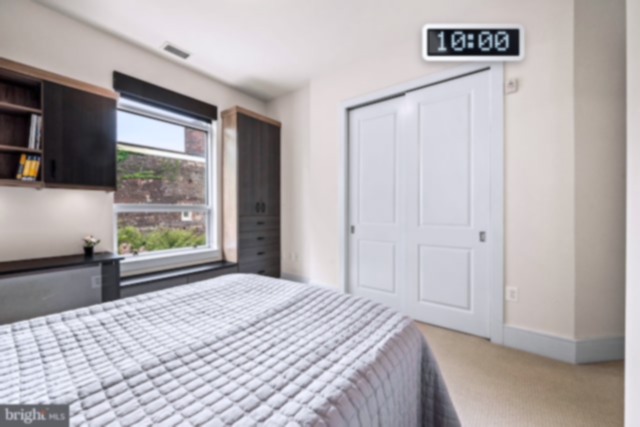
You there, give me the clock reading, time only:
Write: 10:00
